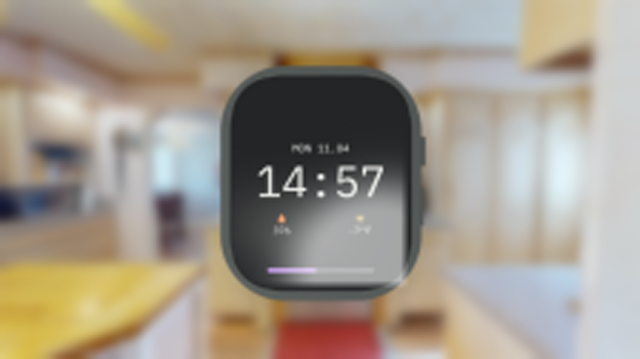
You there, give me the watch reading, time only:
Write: 14:57
